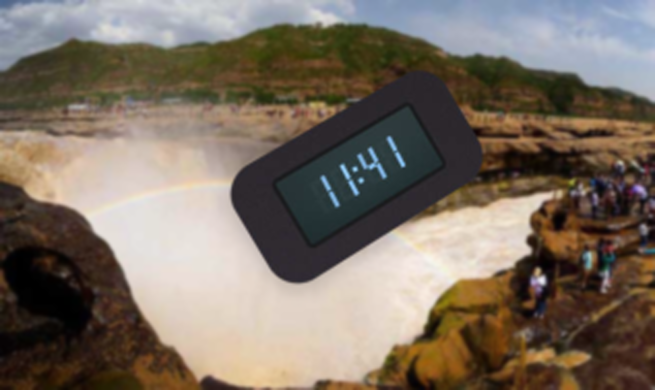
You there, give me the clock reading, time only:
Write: 11:41
